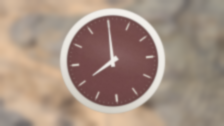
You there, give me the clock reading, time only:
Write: 8:00
